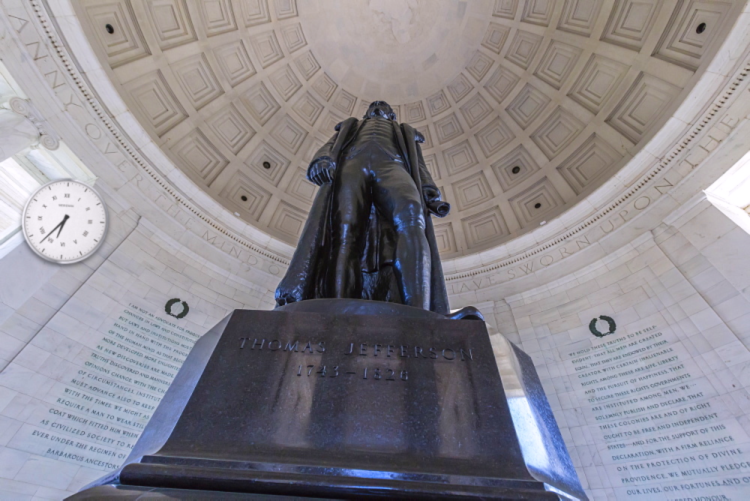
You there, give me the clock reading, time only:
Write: 6:37
